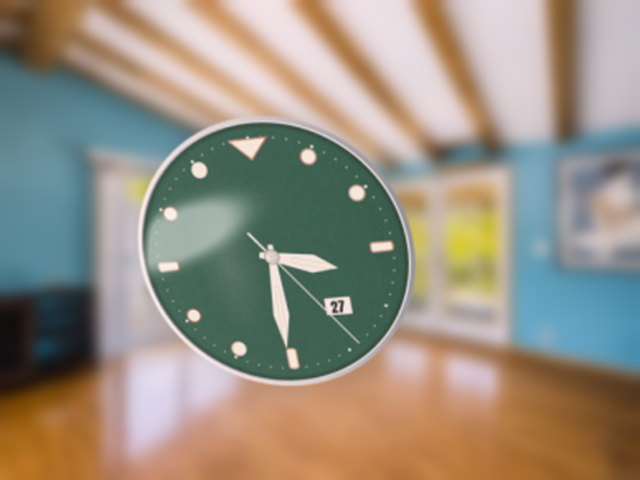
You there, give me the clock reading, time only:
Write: 3:30:24
